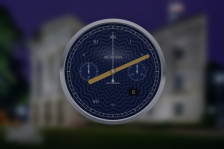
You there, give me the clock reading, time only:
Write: 8:11
